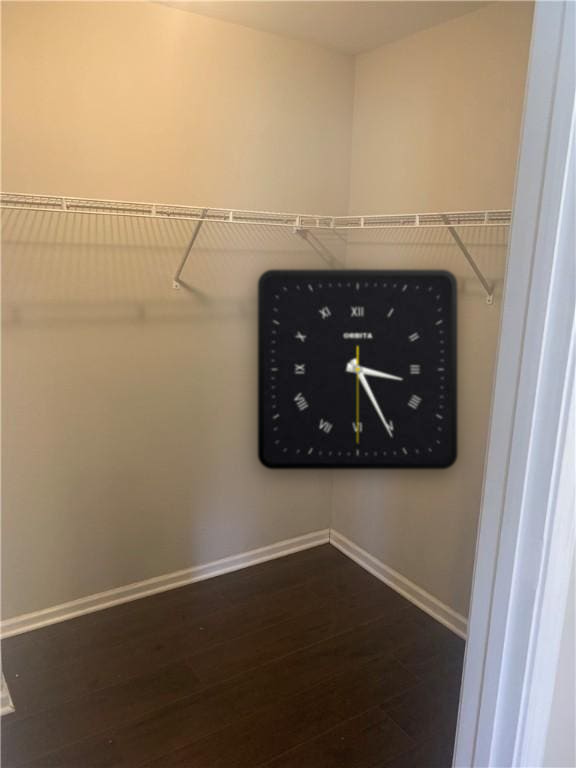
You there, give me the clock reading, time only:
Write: 3:25:30
